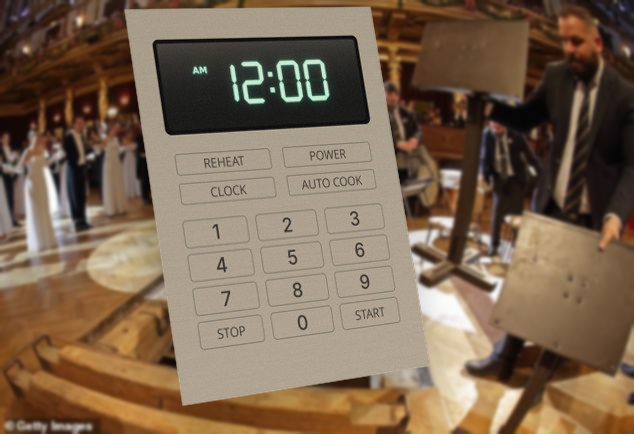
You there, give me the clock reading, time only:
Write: 12:00
